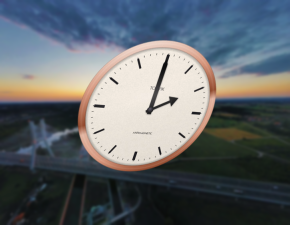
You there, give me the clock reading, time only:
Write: 2:00
